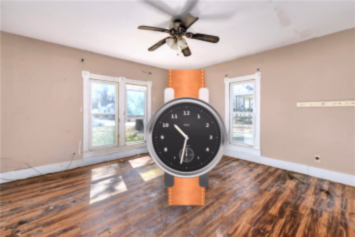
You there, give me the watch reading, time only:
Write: 10:32
